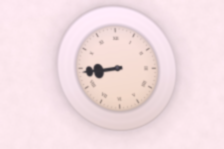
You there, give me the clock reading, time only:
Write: 8:44
